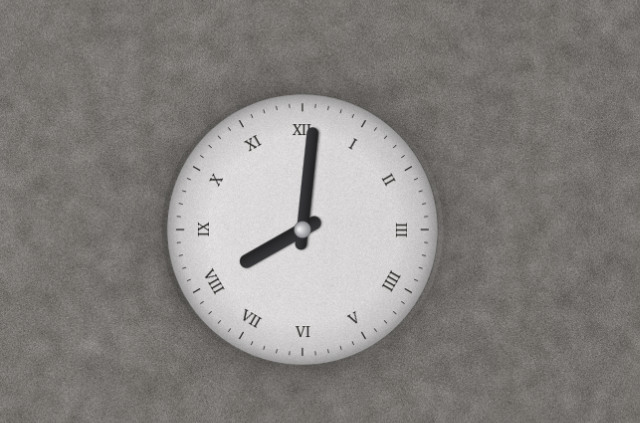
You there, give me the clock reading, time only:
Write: 8:01
